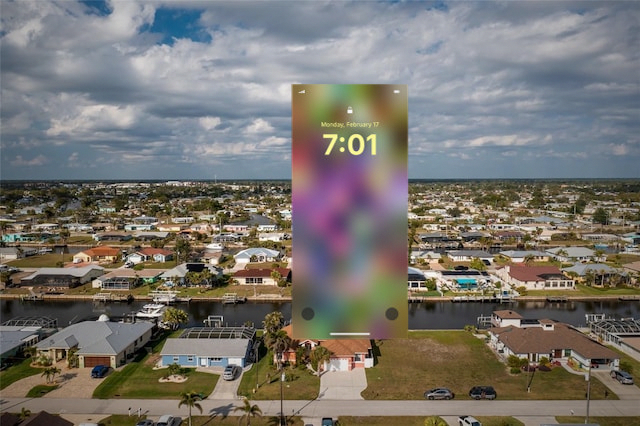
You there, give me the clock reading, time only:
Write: 7:01
